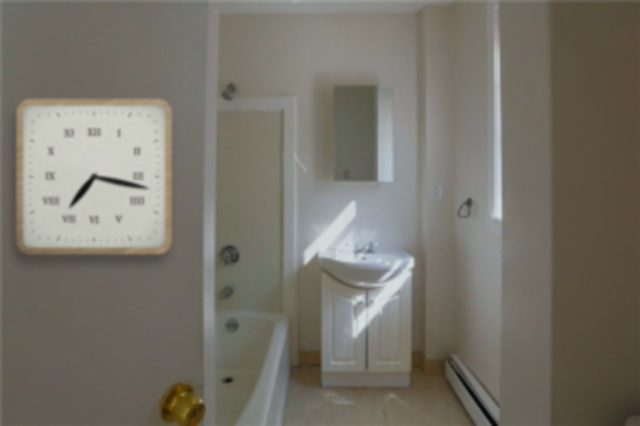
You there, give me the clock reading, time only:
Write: 7:17
